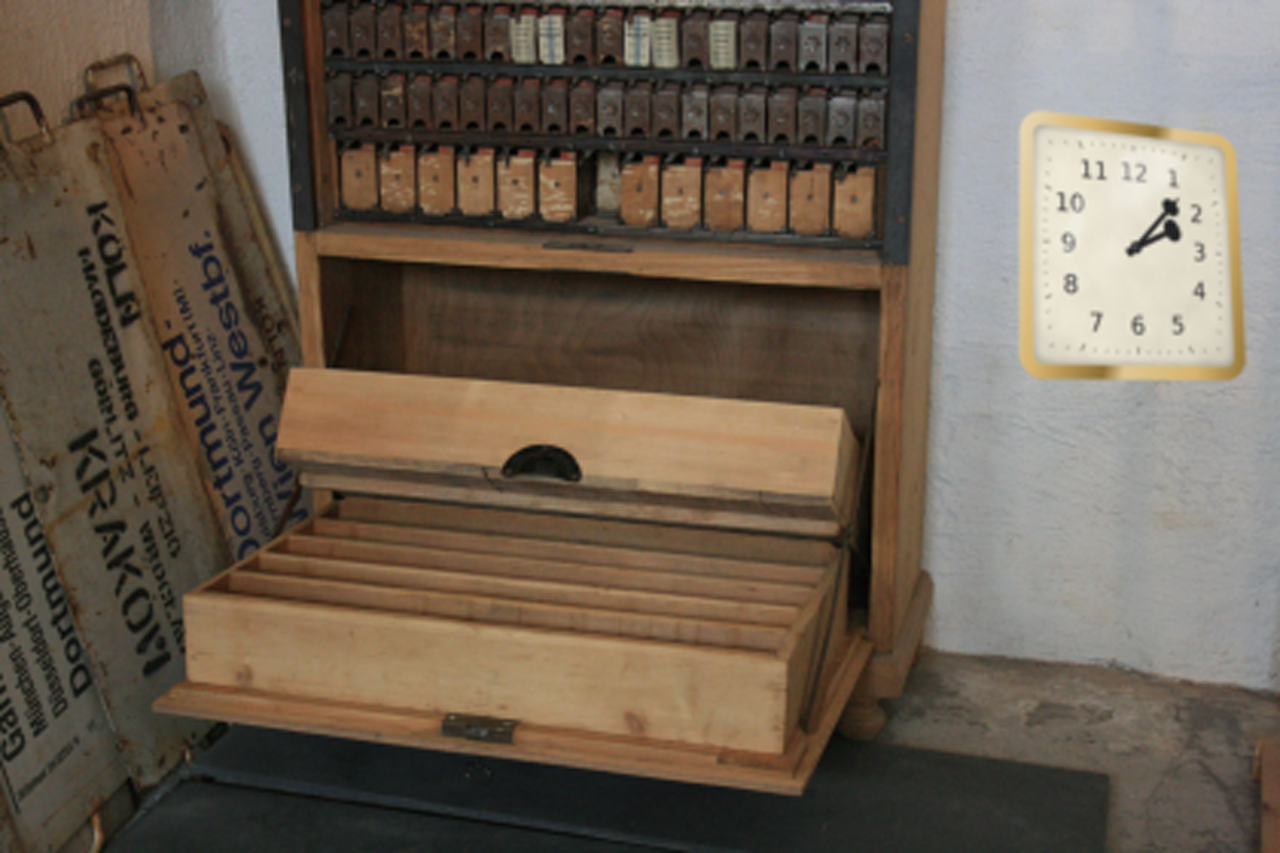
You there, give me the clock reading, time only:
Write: 2:07
